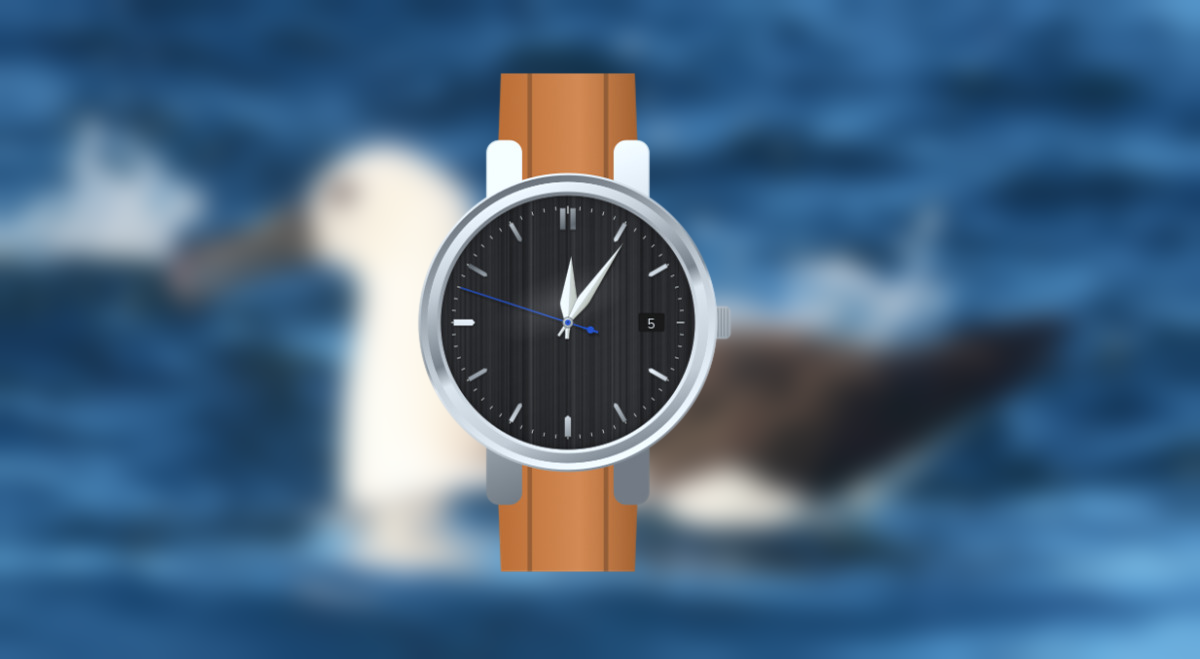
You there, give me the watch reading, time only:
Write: 12:05:48
